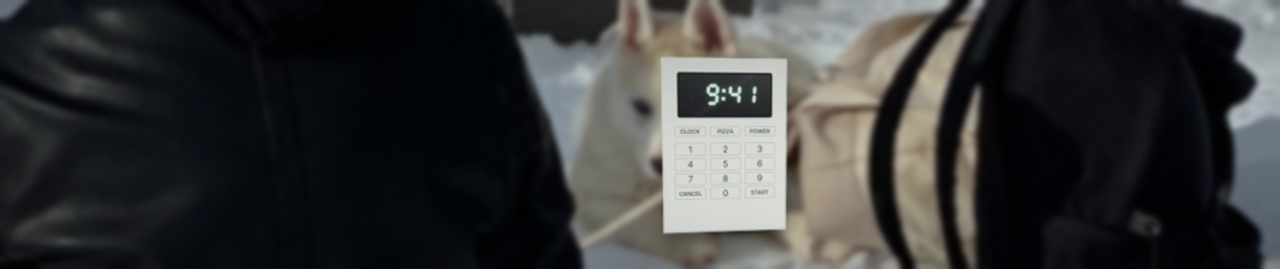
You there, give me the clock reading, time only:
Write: 9:41
